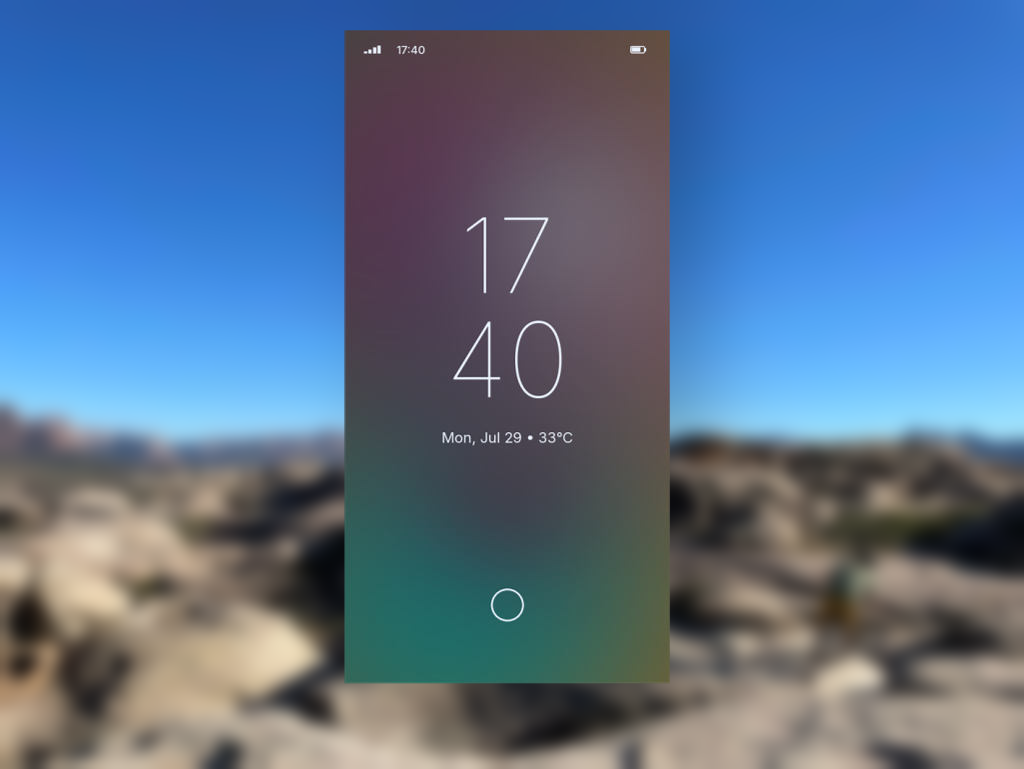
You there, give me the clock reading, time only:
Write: 17:40
